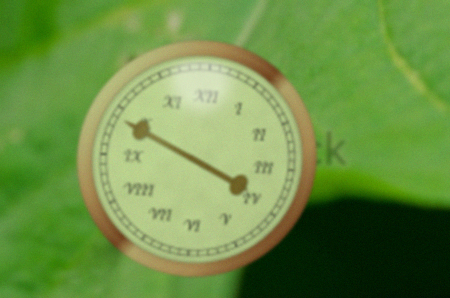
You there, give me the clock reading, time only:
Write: 3:49
